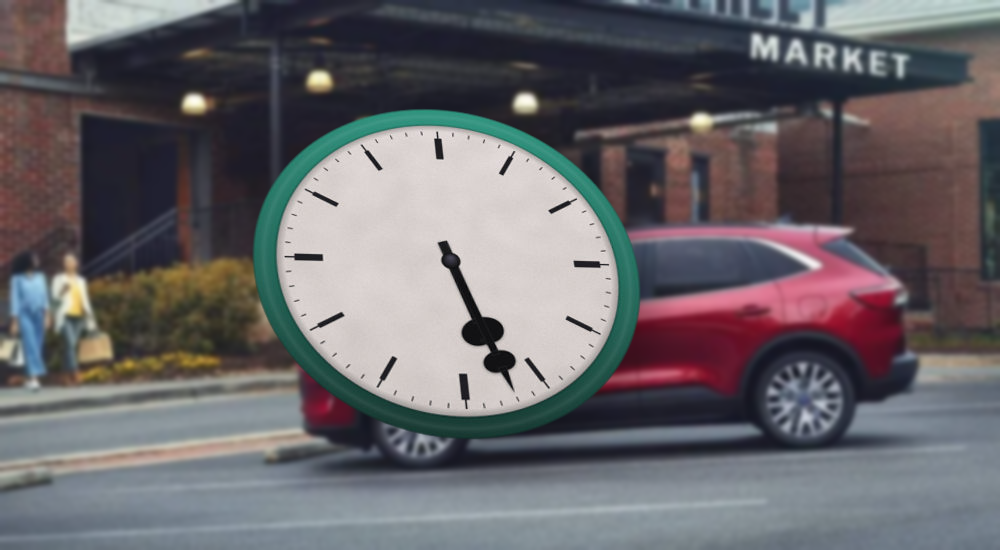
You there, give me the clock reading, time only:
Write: 5:27
